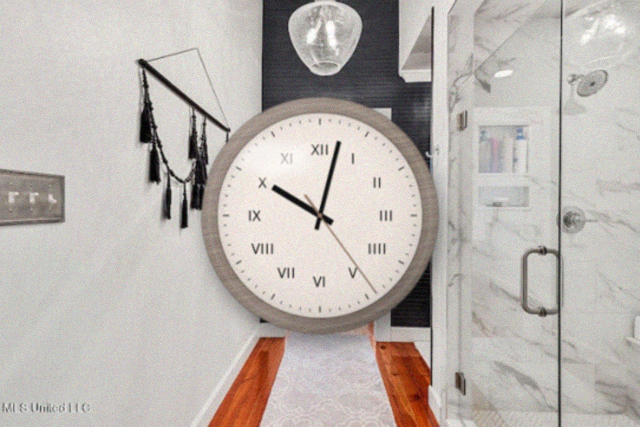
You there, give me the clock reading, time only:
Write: 10:02:24
